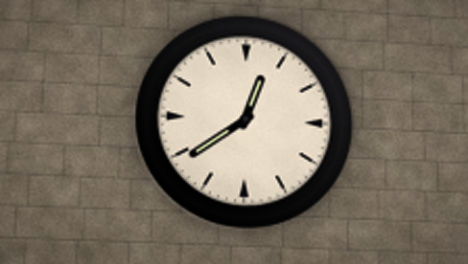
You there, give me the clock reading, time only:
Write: 12:39
